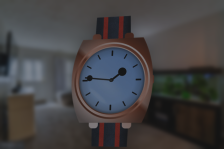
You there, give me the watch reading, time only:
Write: 1:46
